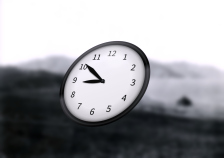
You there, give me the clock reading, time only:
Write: 8:51
